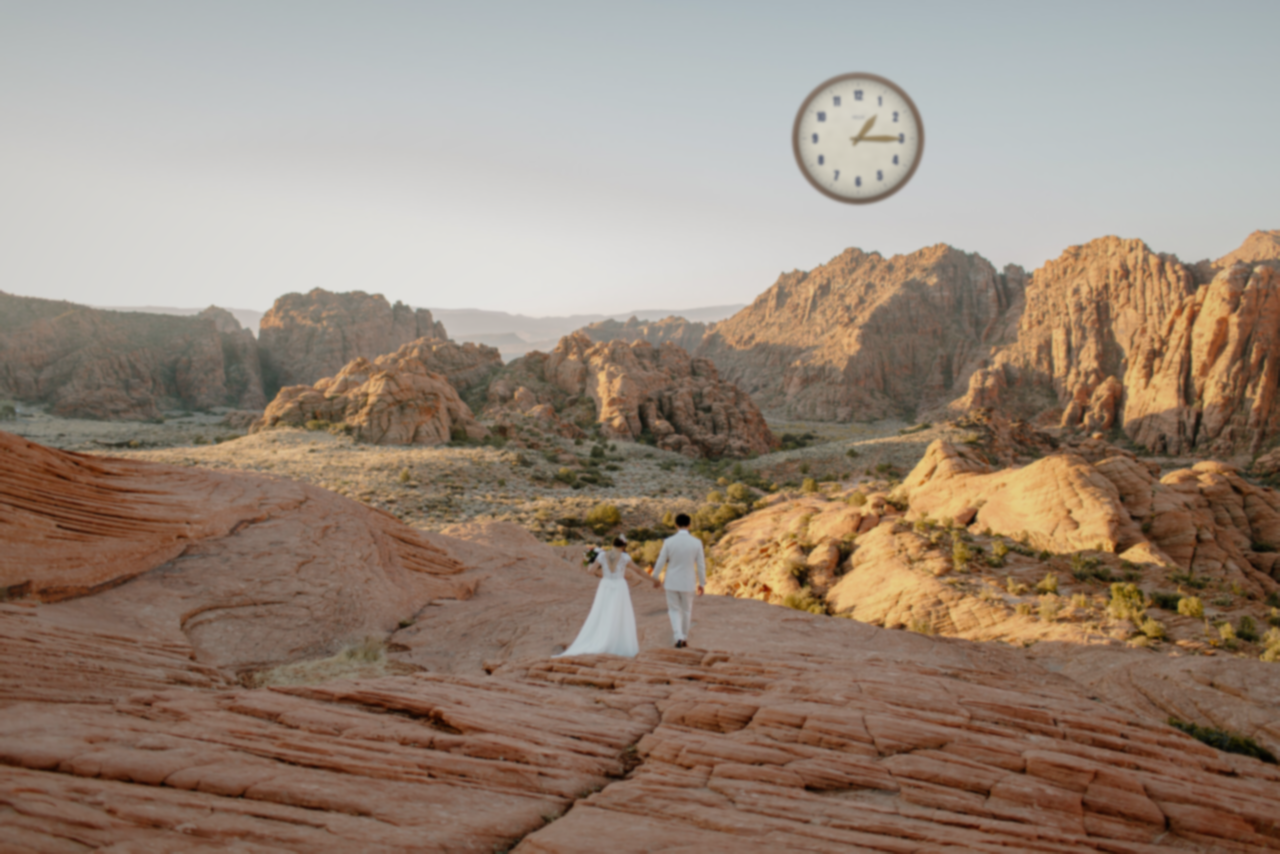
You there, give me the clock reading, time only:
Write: 1:15
